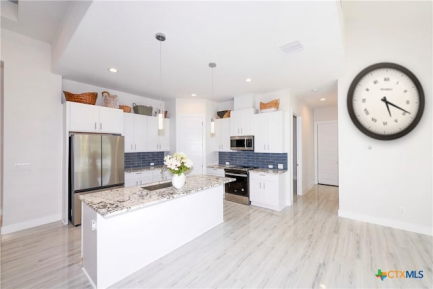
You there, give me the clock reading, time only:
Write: 5:19
